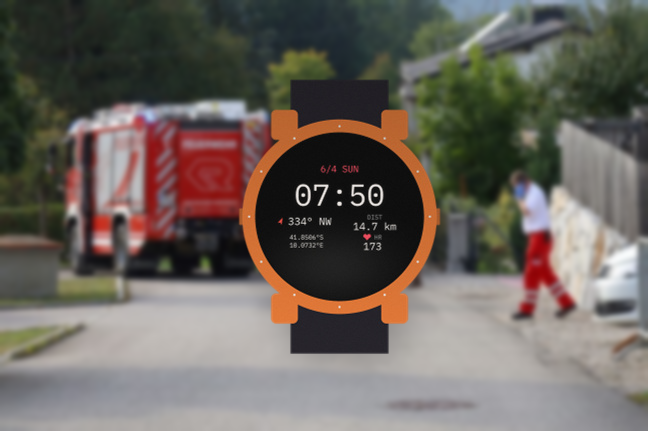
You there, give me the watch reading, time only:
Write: 7:50
